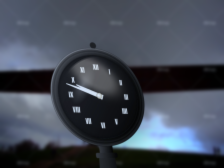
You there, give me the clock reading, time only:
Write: 9:48
